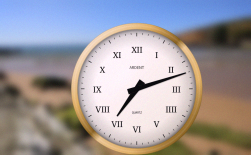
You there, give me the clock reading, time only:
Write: 7:12
